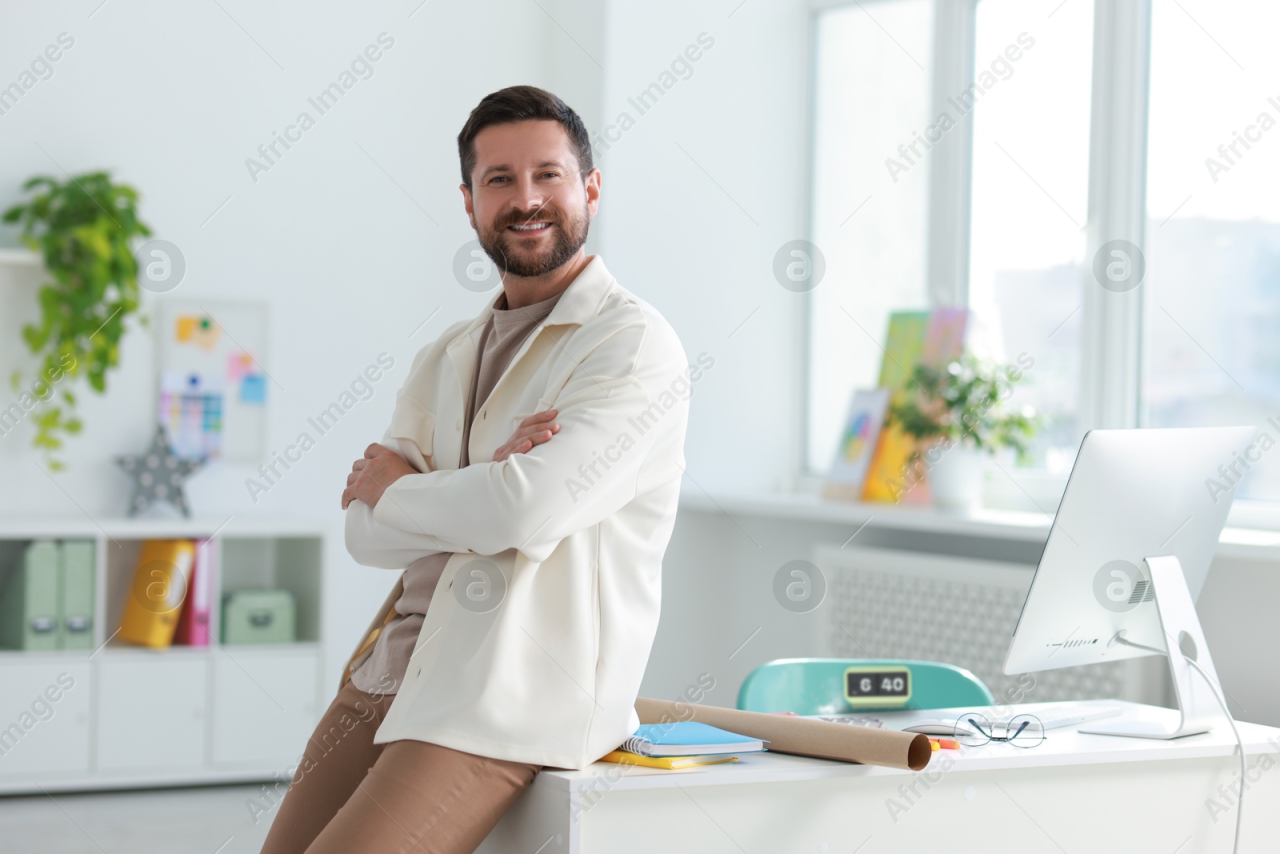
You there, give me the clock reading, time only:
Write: 6:40
